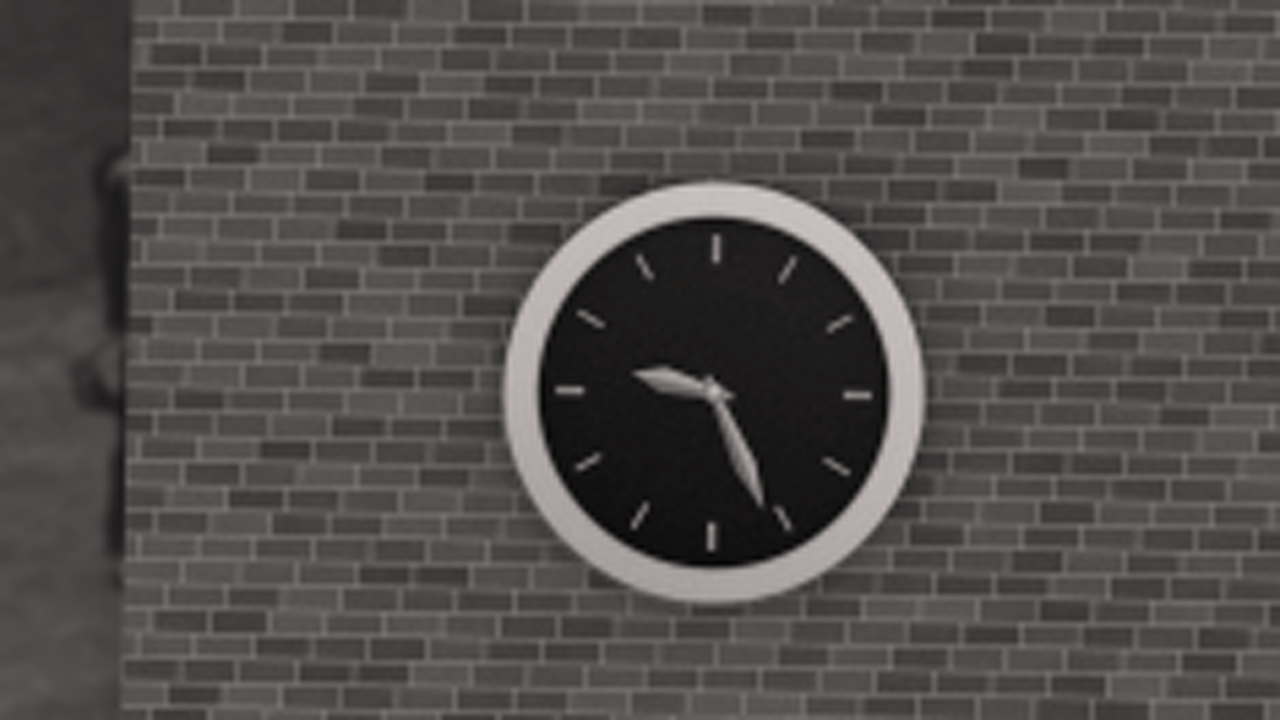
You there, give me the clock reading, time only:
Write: 9:26
